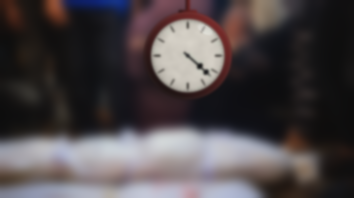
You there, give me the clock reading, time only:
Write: 4:22
